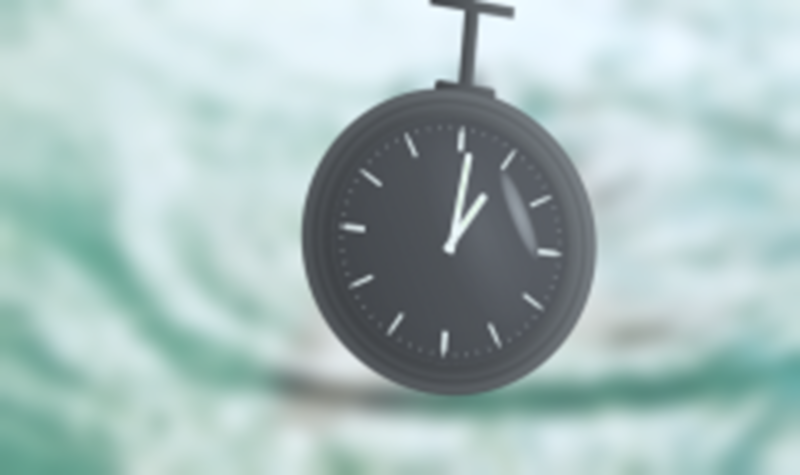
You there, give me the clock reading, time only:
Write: 1:01
